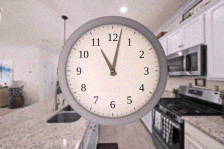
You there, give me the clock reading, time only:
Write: 11:02
